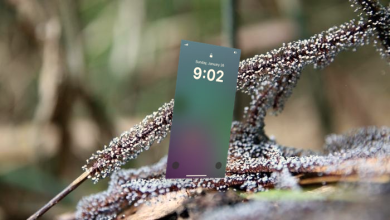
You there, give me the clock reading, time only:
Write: 9:02
